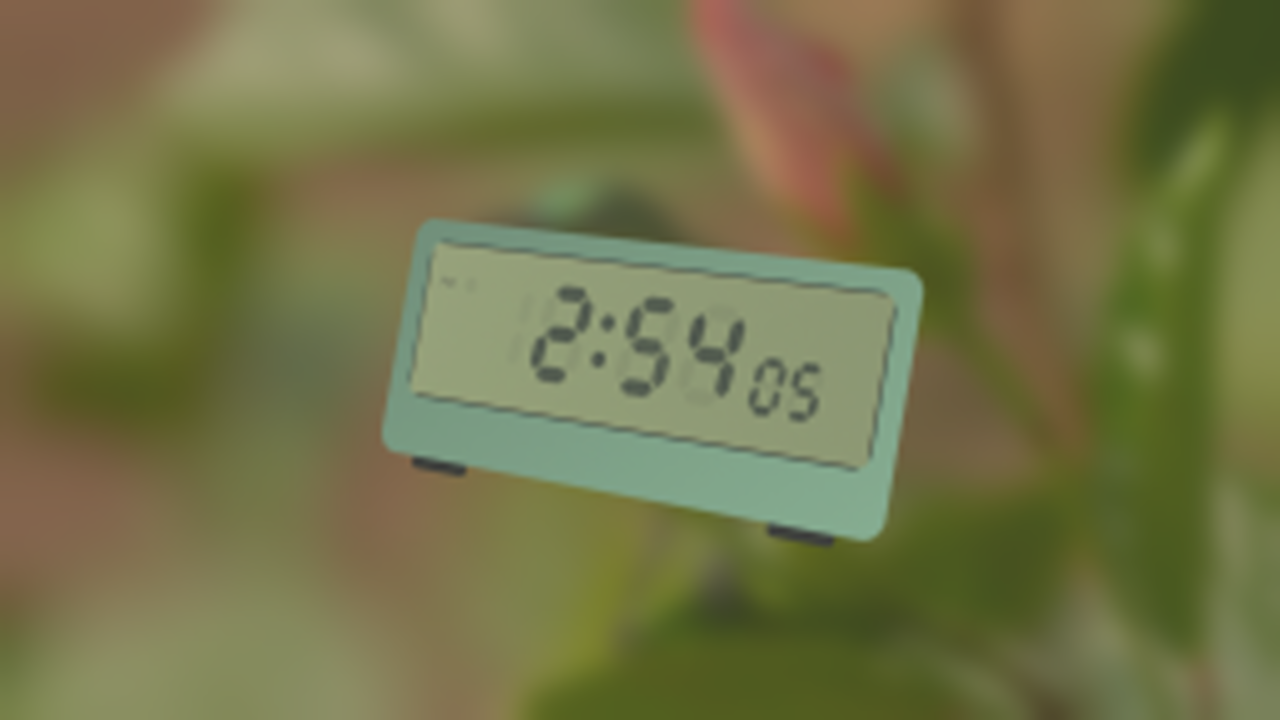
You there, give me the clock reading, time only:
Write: 2:54:05
